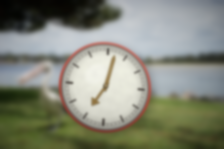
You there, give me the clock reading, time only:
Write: 7:02
